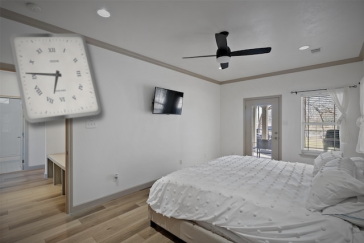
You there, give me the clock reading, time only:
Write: 6:46
